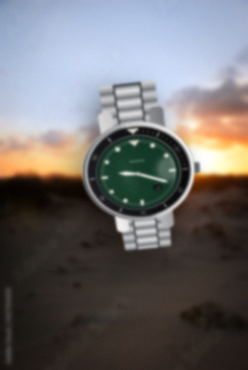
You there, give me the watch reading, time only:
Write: 9:19
